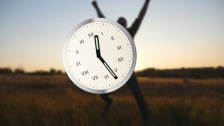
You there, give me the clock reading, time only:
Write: 12:27
